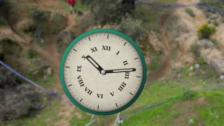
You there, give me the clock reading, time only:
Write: 10:13
